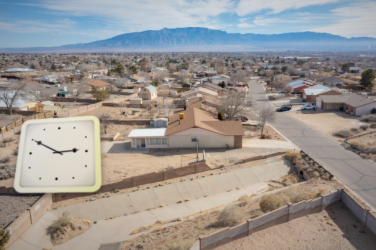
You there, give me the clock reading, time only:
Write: 2:50
